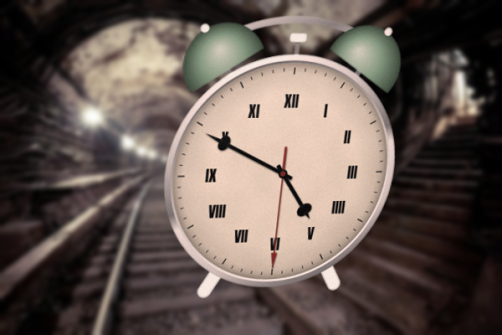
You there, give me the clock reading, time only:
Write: 4:49:30
